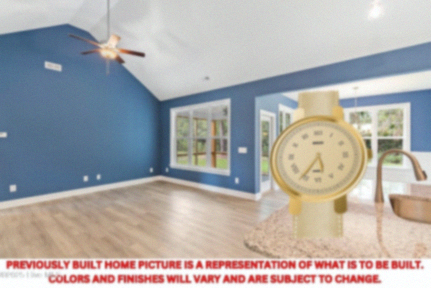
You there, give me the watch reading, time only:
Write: 5:36
